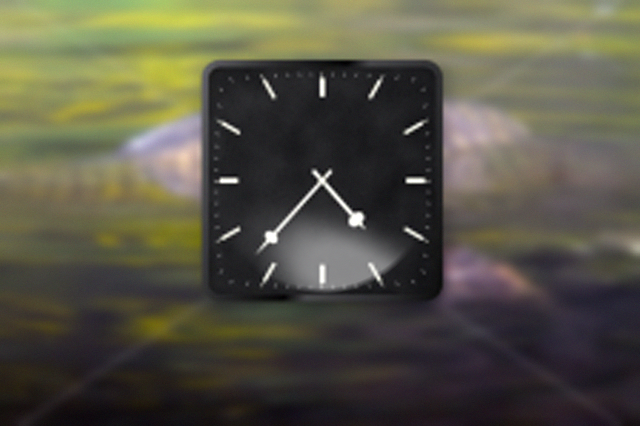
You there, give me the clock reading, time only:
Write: 4:37
